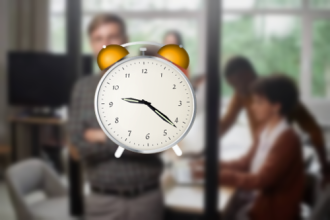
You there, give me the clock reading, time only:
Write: 9:22
